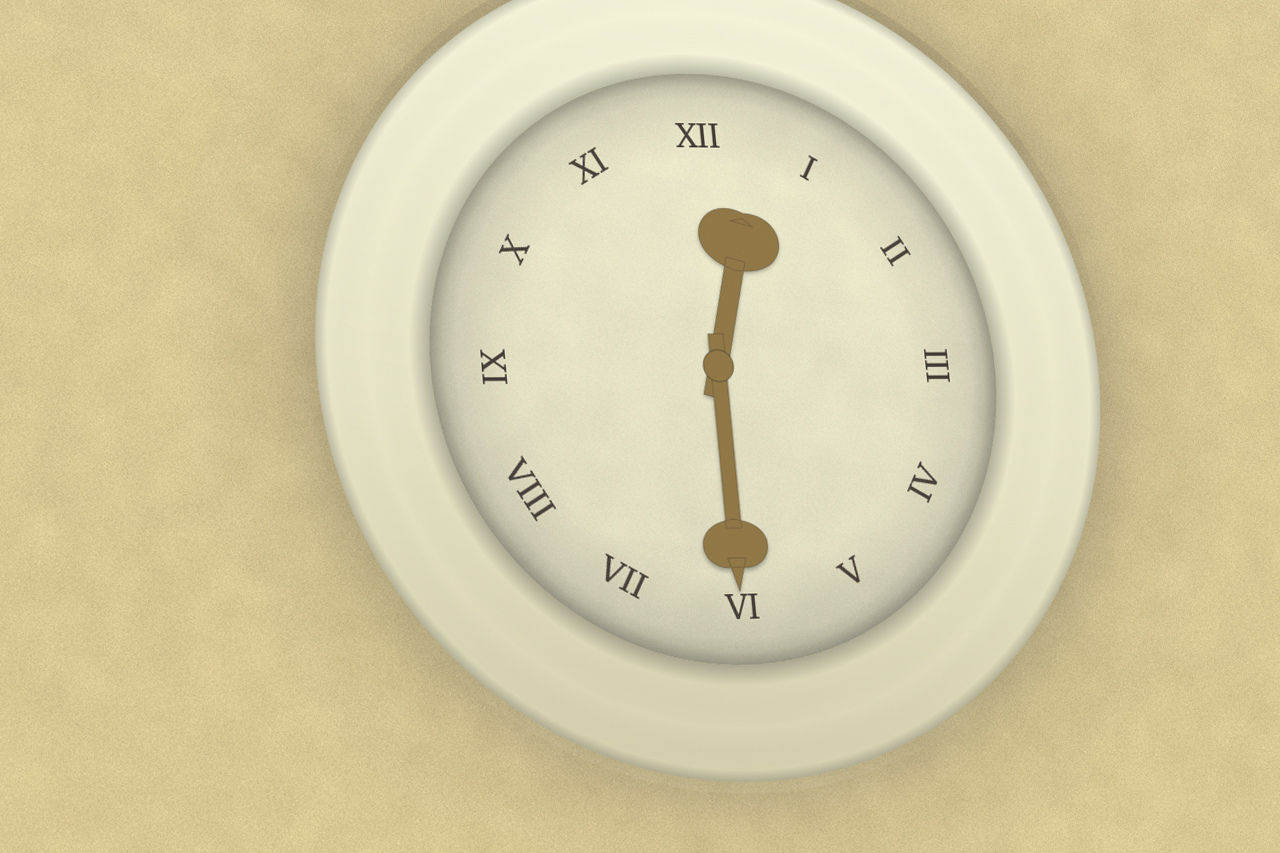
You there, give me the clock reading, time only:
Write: 12:30
